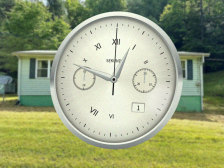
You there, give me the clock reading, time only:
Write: 12:48
